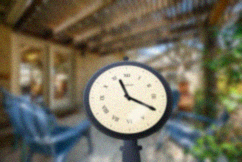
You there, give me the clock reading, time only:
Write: 11:20
